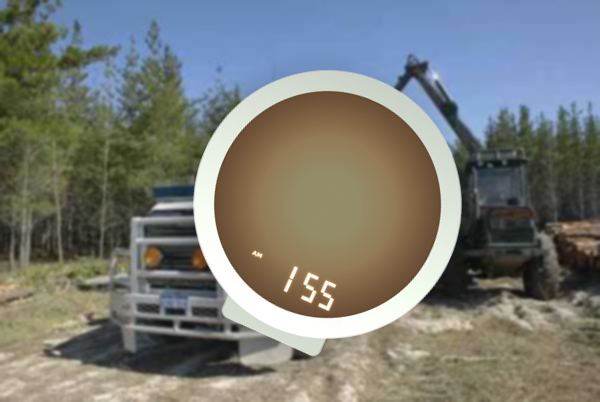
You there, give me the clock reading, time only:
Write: 1:55
